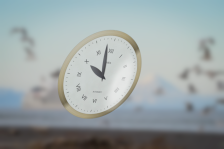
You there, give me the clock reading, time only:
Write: 9:58
